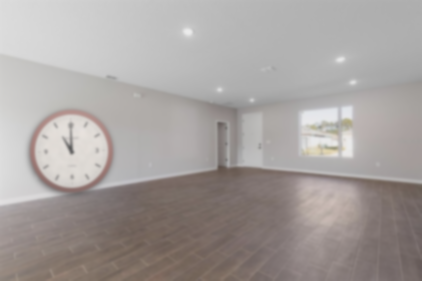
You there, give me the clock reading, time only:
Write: 11:00
